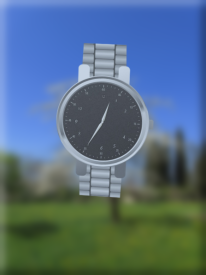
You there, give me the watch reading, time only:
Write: 12:35
